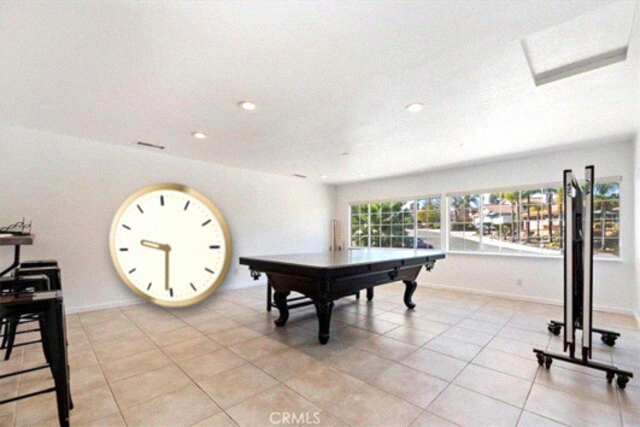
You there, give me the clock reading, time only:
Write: 9:31
